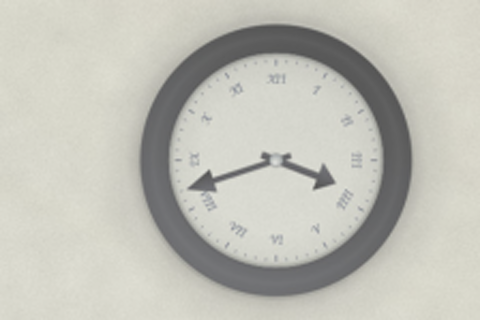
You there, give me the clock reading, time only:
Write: 3:42
